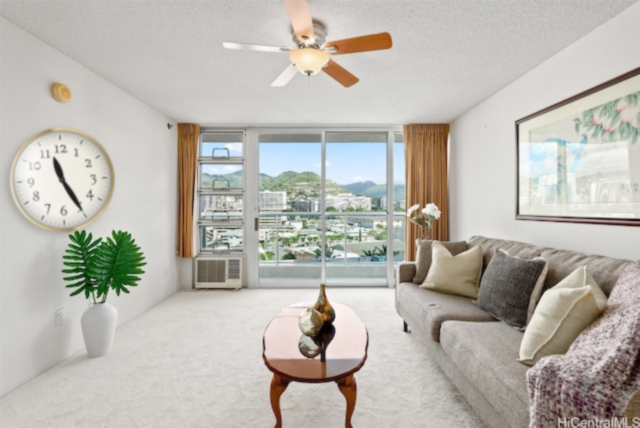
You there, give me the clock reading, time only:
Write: 11:25
